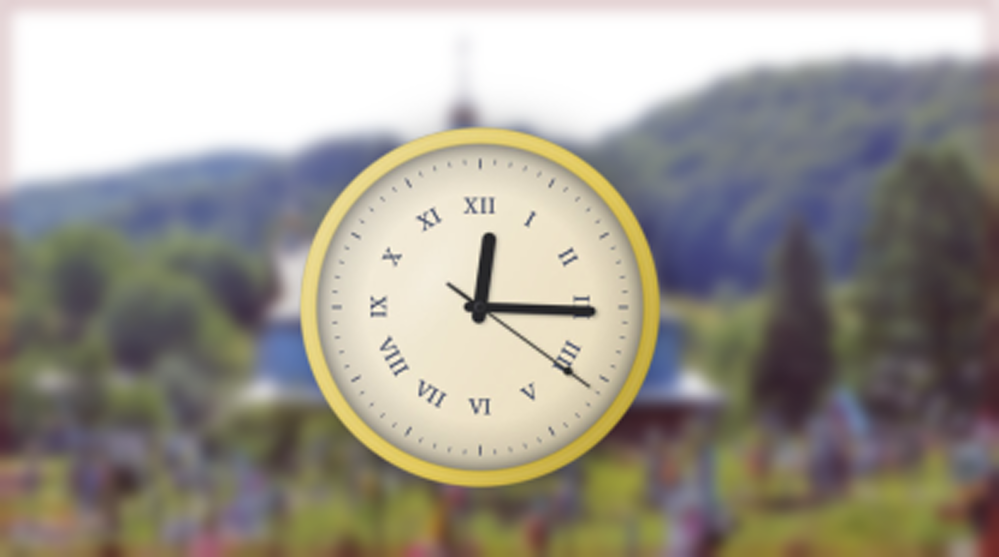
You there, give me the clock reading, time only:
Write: 12:15:21
